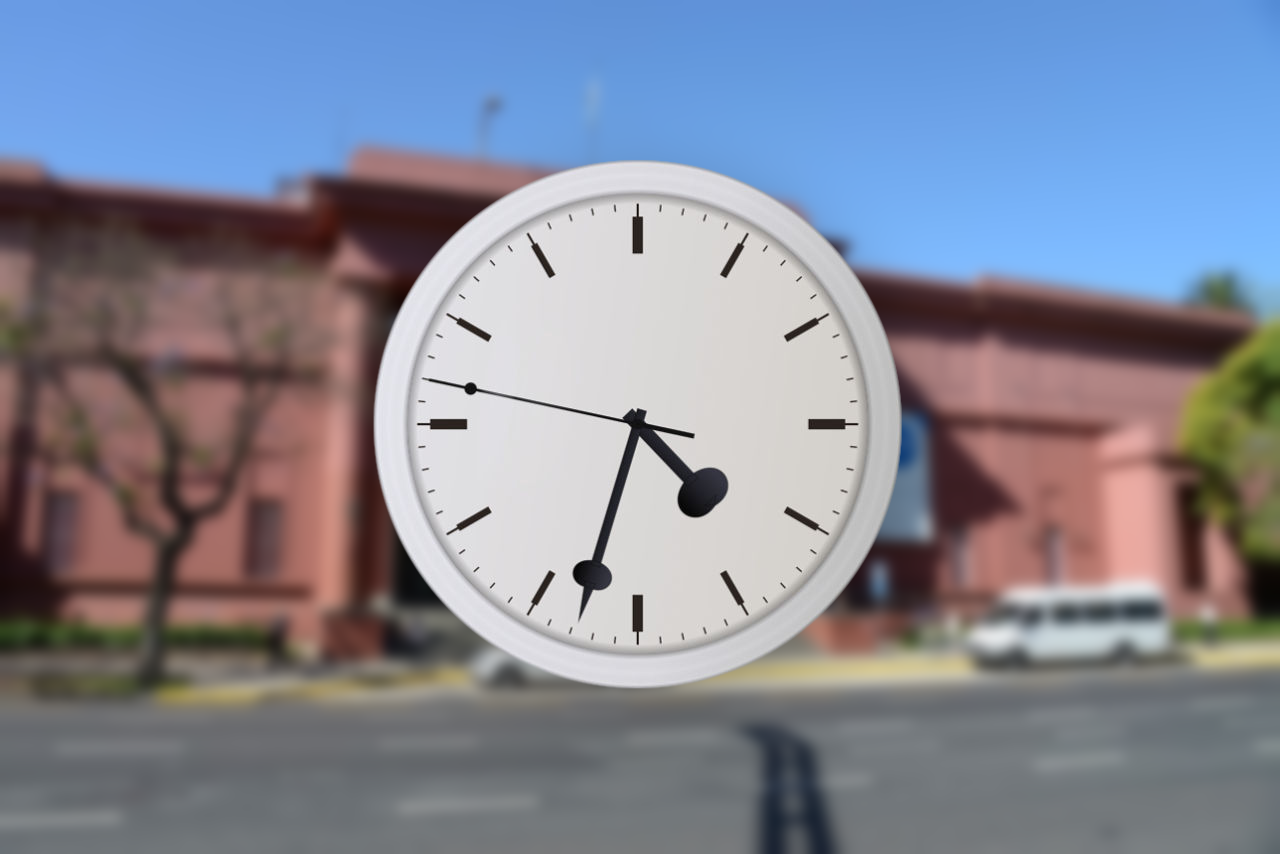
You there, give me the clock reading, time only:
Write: 4:32:47
